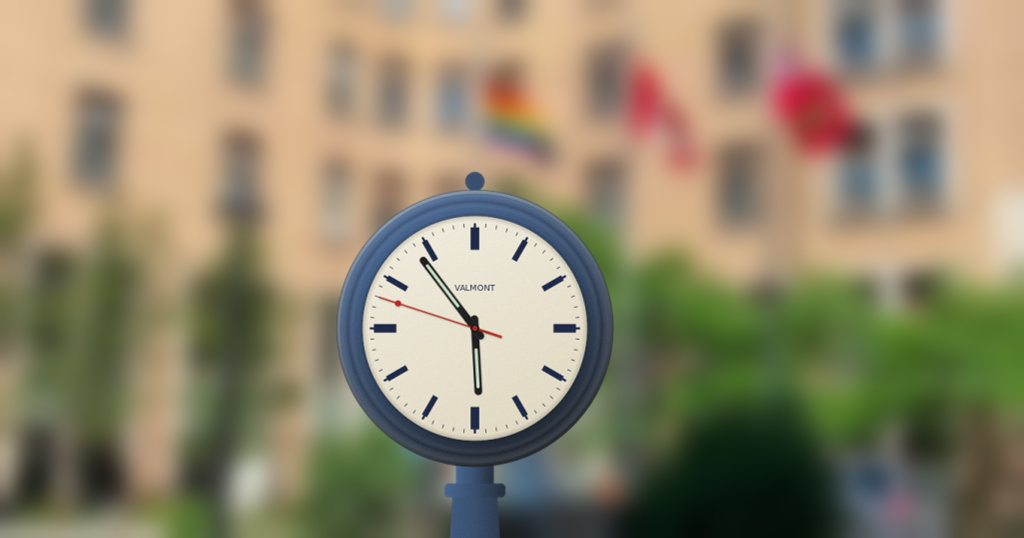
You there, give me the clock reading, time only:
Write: 5:53:48
